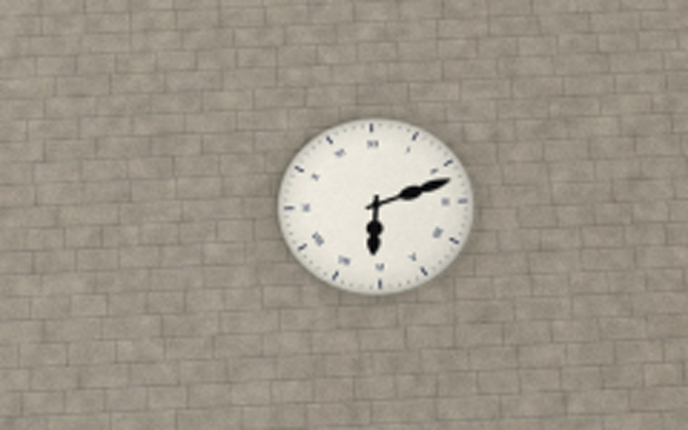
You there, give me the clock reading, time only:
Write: 6:12
